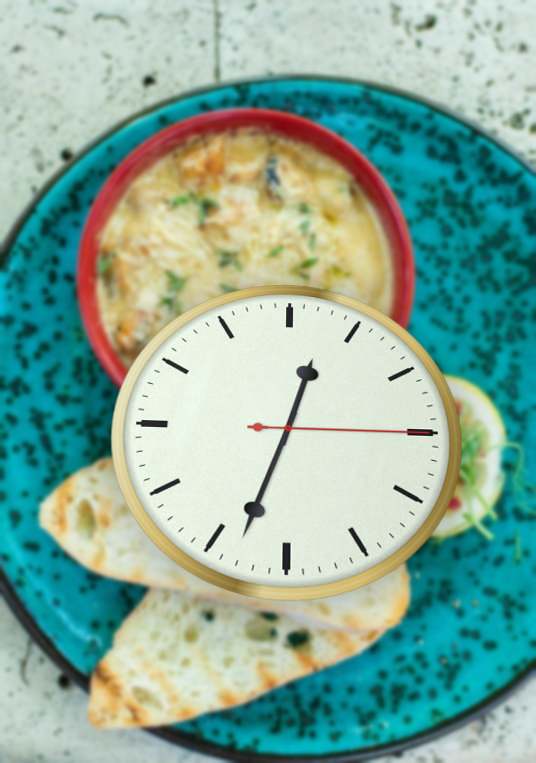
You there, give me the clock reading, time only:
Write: 12:33:15
